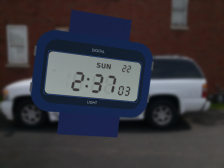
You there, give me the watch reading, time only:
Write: 2:37:03
